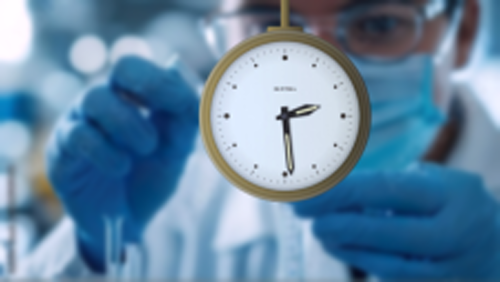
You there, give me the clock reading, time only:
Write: 2:29
